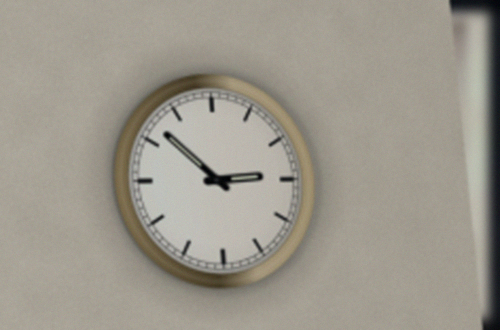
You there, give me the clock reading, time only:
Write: 2:52
